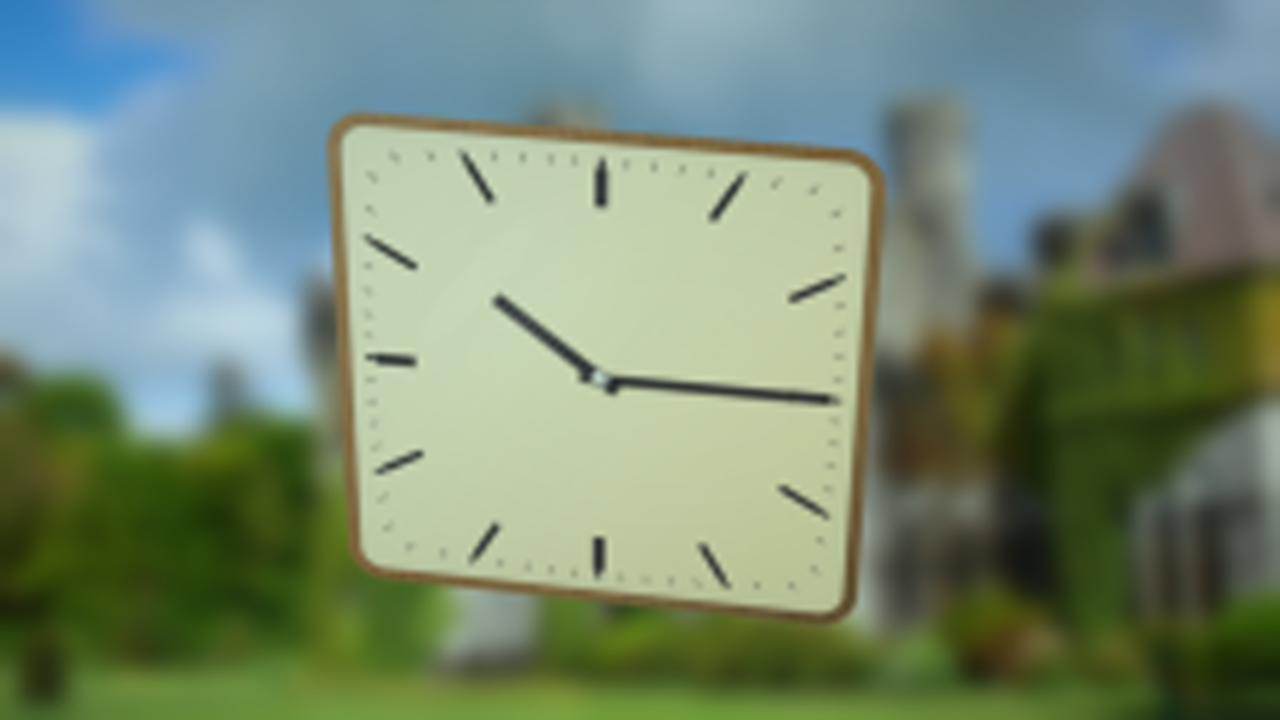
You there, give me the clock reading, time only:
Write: 10:15
